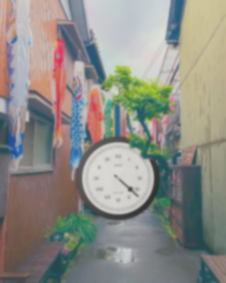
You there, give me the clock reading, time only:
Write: 4:22
